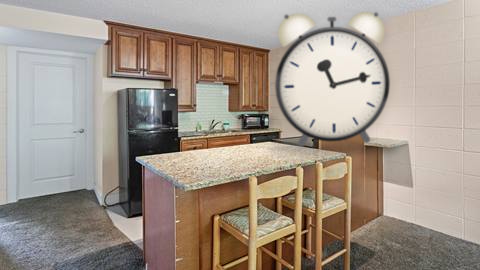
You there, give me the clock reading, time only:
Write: 11:13
